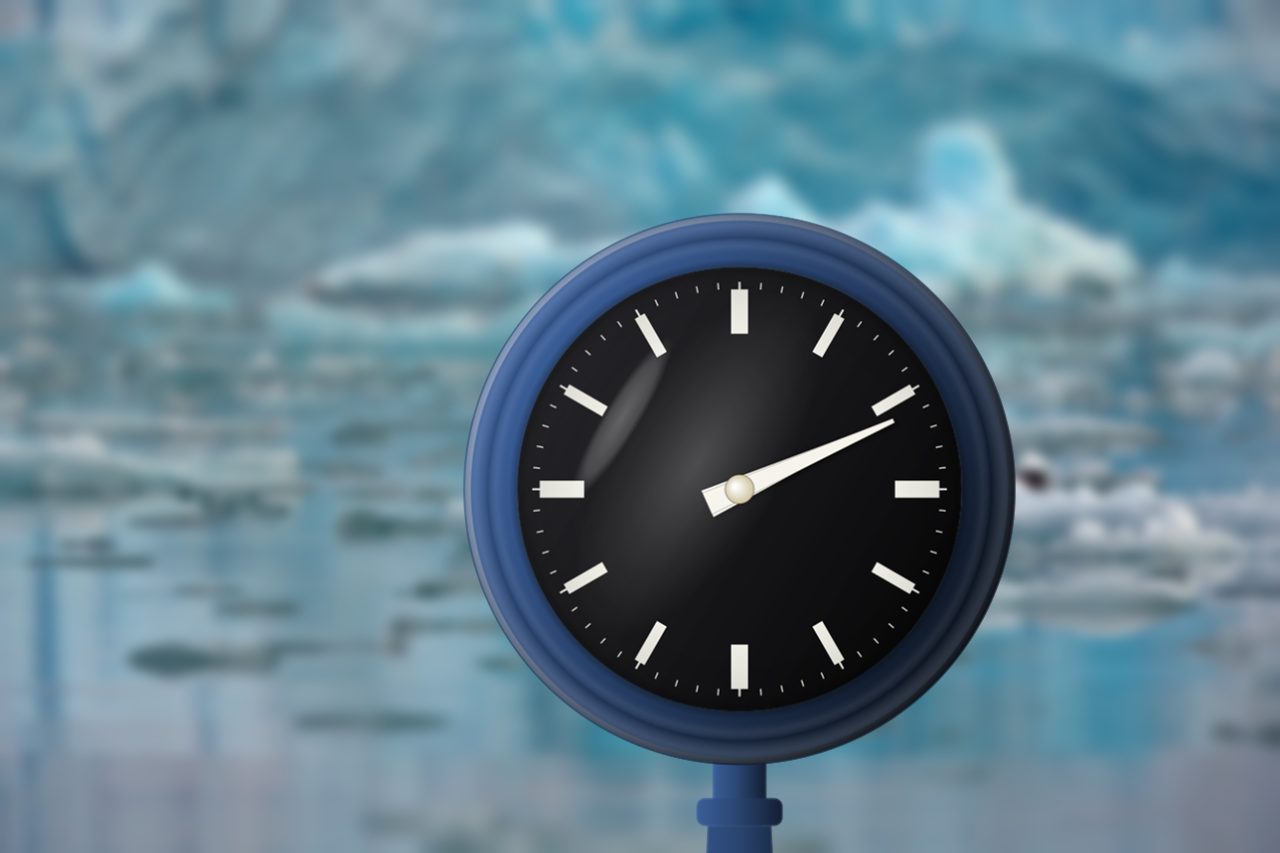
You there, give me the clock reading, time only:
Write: 2:11
